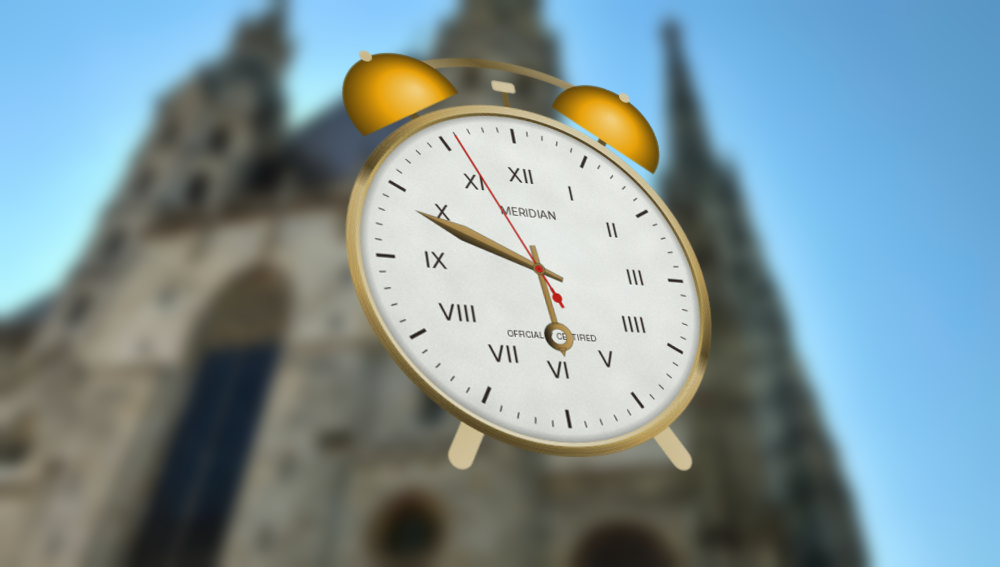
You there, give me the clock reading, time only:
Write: 5:48:56
